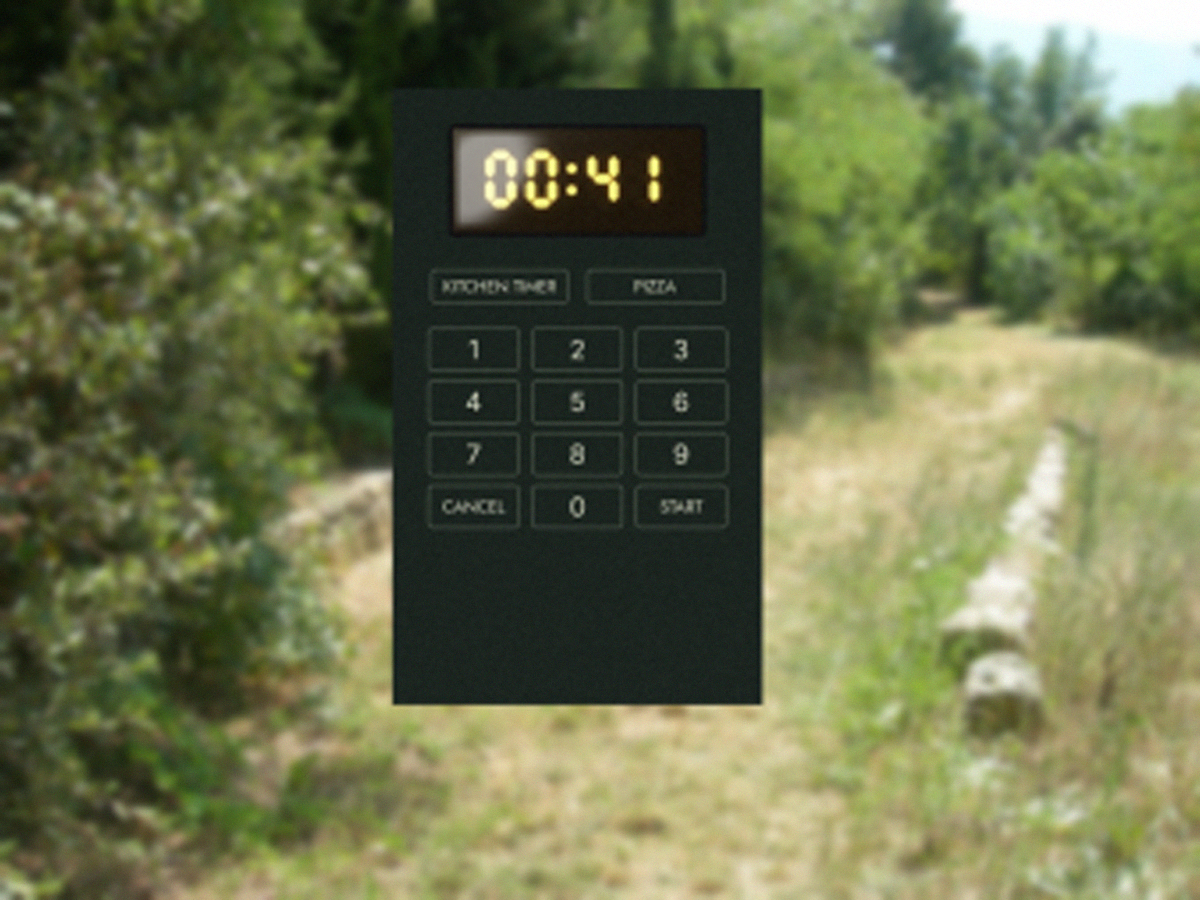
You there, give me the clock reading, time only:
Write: 0:41
